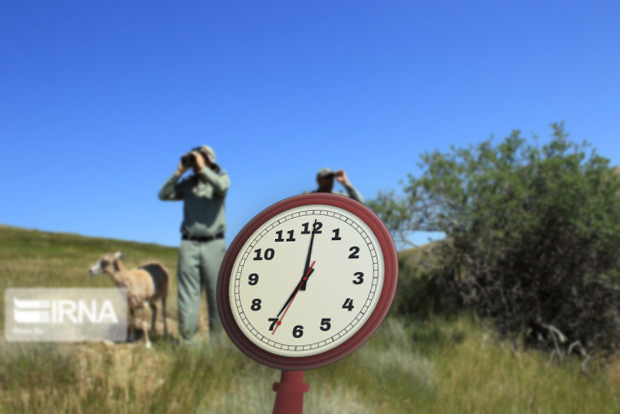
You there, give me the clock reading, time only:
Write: 7:00:34
